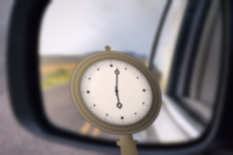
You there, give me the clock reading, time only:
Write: 6:02
